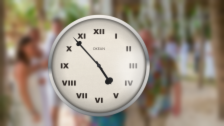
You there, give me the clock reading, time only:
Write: 4:53
